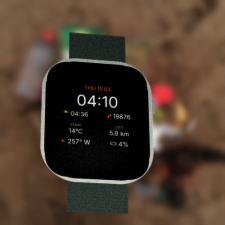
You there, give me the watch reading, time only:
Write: 4:10
